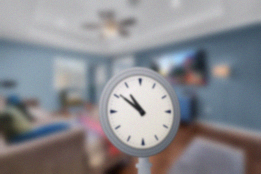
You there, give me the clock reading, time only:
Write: 10:51
